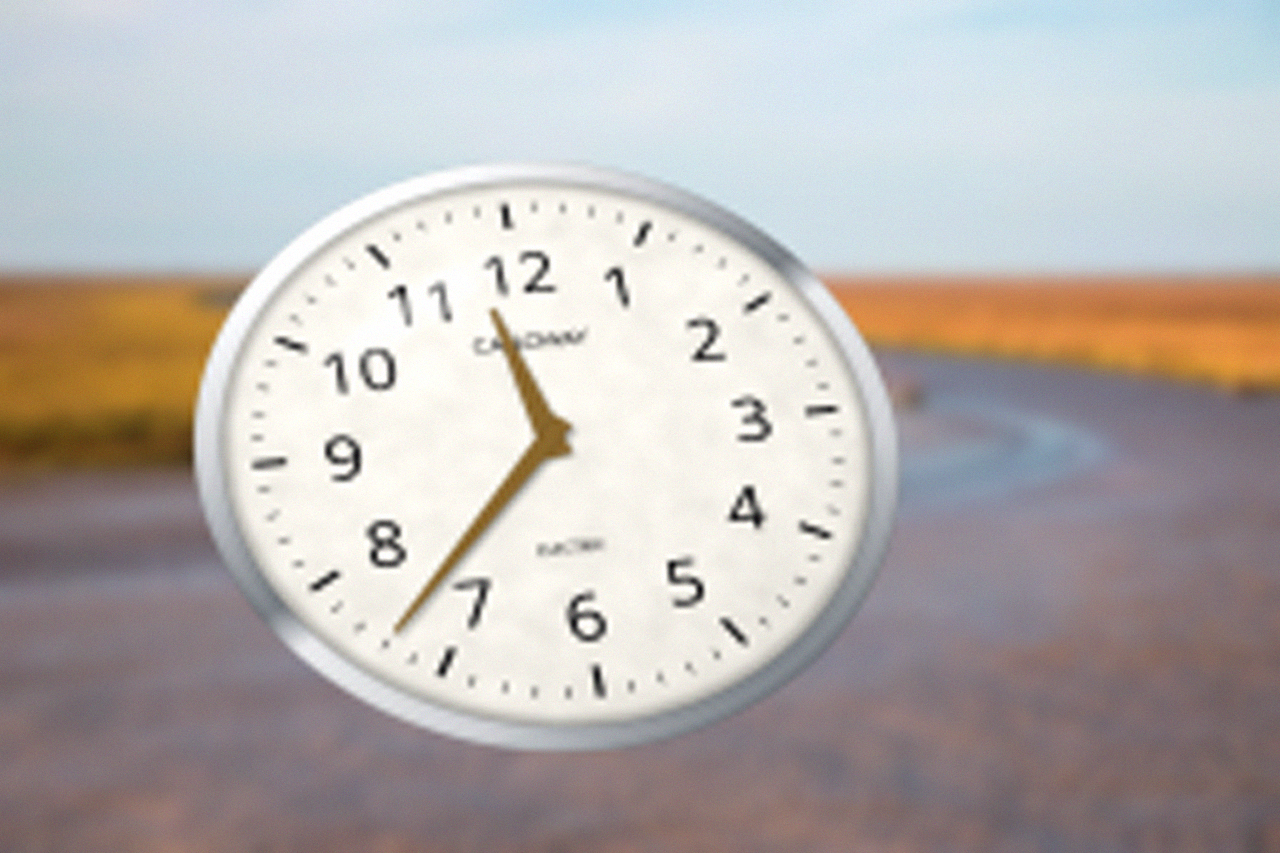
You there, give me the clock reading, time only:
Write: 11:37
